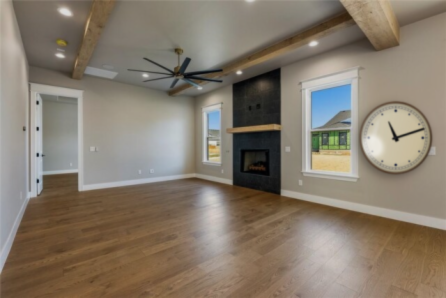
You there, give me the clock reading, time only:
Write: 11:12
